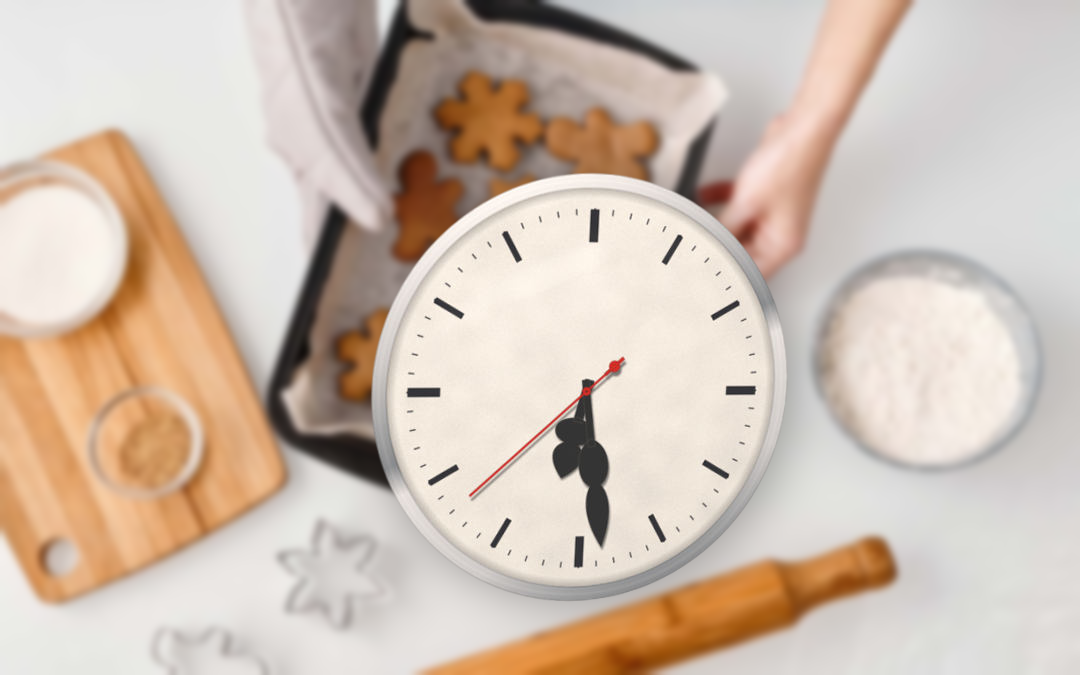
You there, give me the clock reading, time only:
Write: 6:28:38
